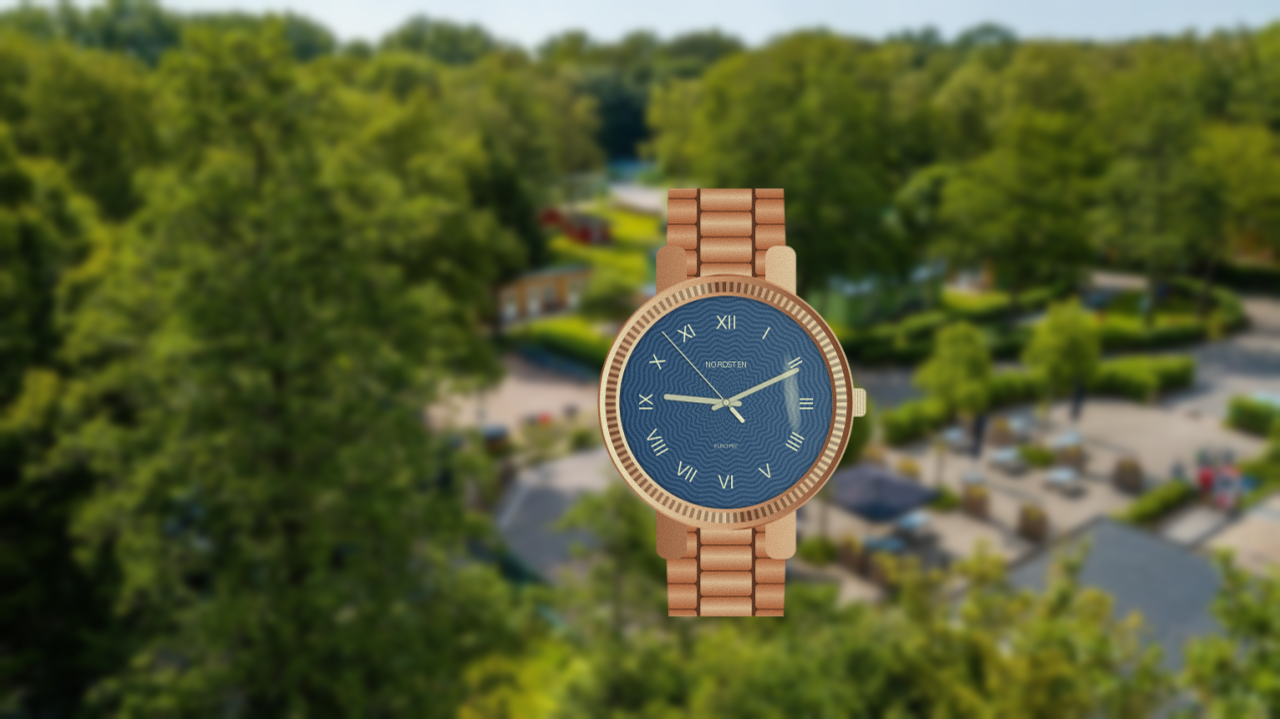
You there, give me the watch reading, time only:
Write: 9:10:53
